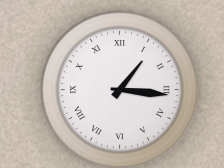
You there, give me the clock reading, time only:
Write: 1:16
